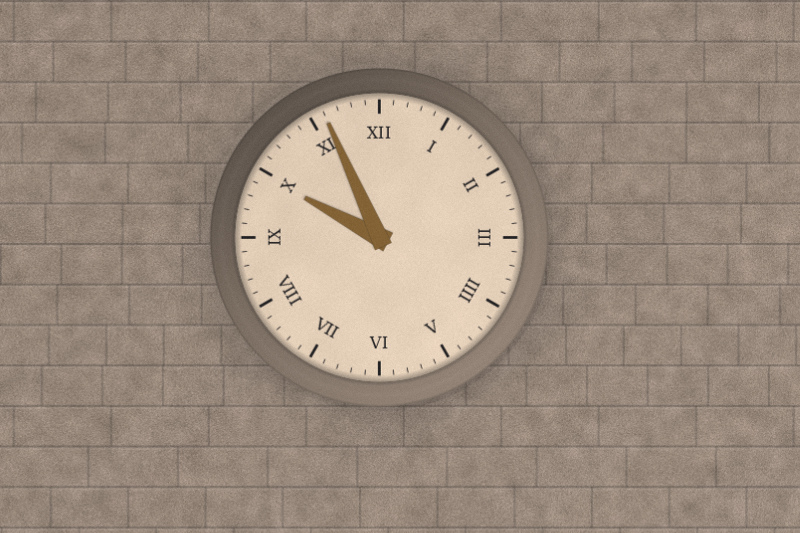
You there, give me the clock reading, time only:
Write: 9:56
